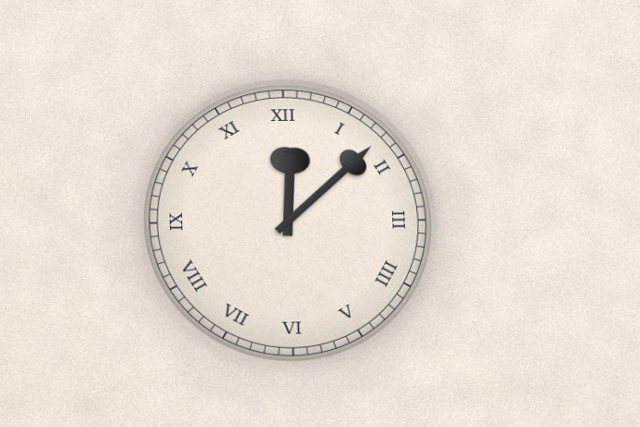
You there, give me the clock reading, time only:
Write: 12:08
